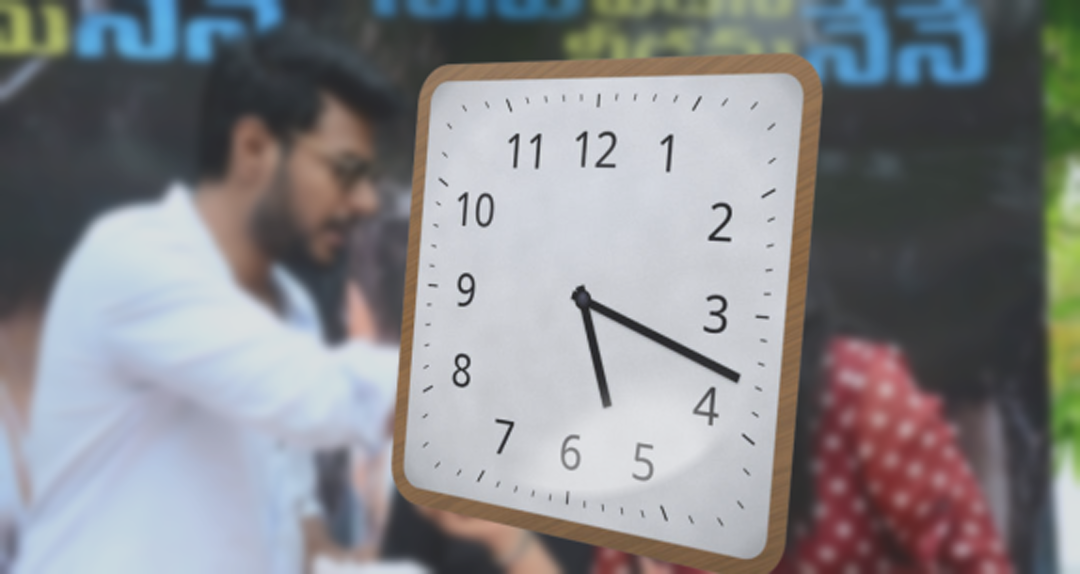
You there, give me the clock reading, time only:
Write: 5:18
